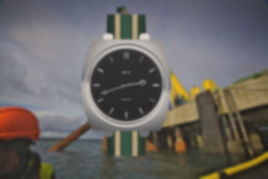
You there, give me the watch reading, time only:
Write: 2:42
